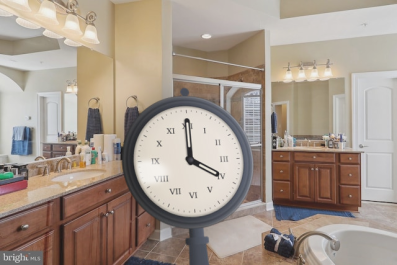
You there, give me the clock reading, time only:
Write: 4:00
